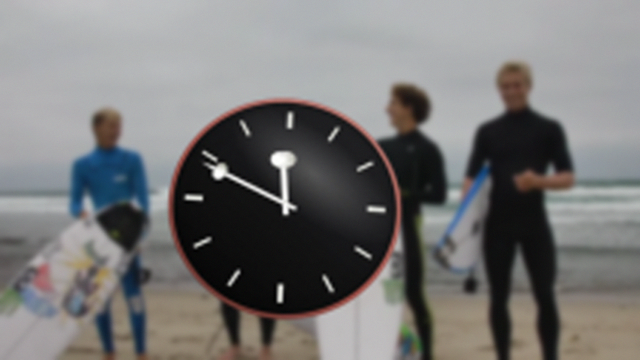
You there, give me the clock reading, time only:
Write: 11:49
